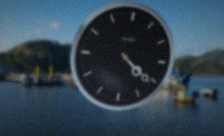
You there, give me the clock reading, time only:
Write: 4:21
